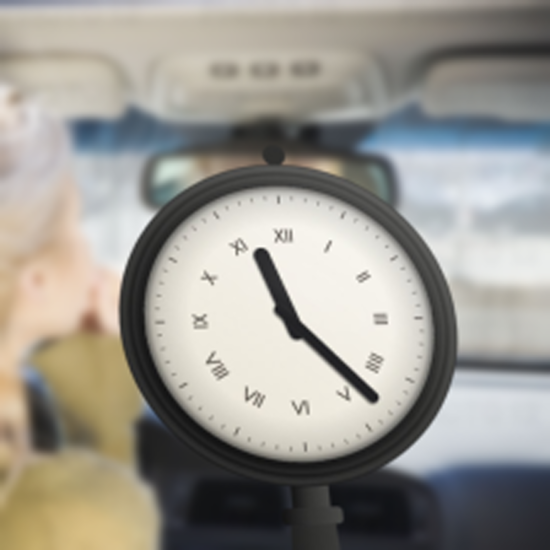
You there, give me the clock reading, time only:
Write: 11:23
